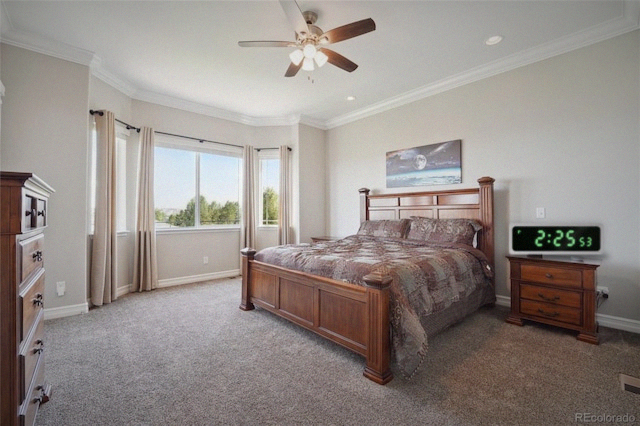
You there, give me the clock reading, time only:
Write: 2:25
